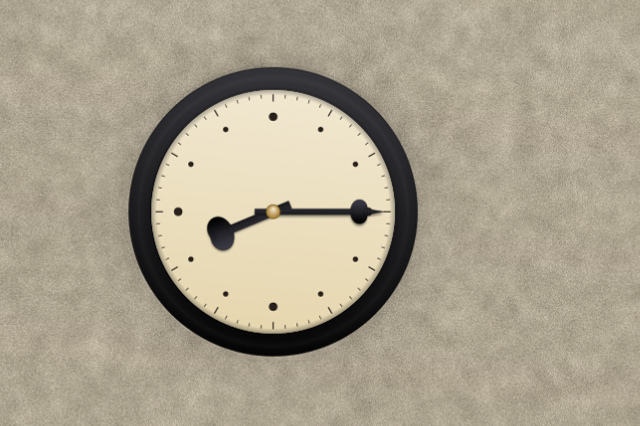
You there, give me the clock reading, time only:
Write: 8:15
